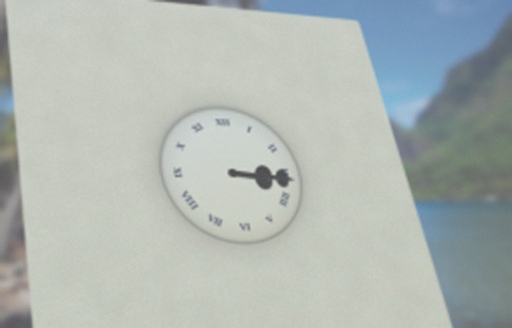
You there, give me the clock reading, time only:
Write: 3:16
